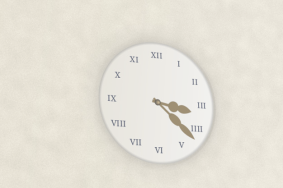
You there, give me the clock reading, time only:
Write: 3:22
